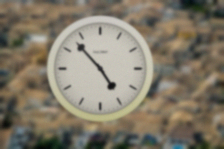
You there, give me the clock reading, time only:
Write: 4:53
